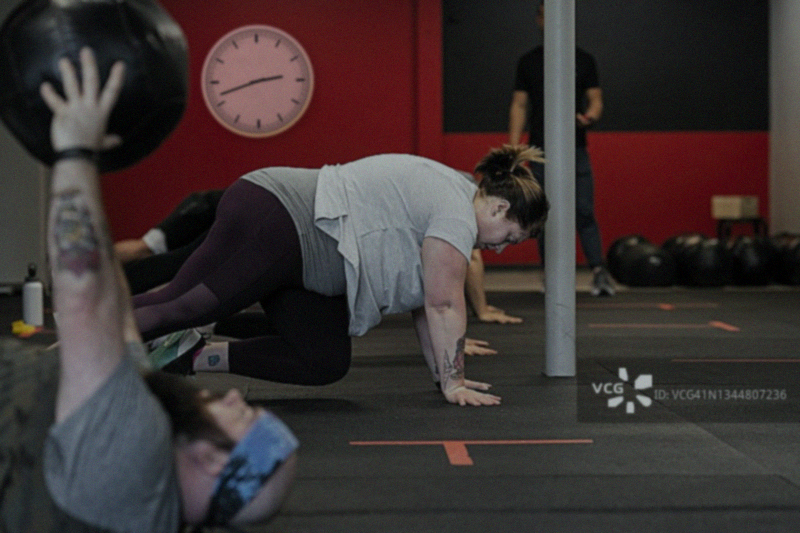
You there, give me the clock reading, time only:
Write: 2:42
